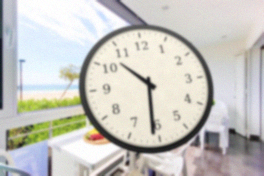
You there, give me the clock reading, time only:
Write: 10:31
